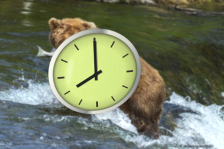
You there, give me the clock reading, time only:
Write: 8:00
